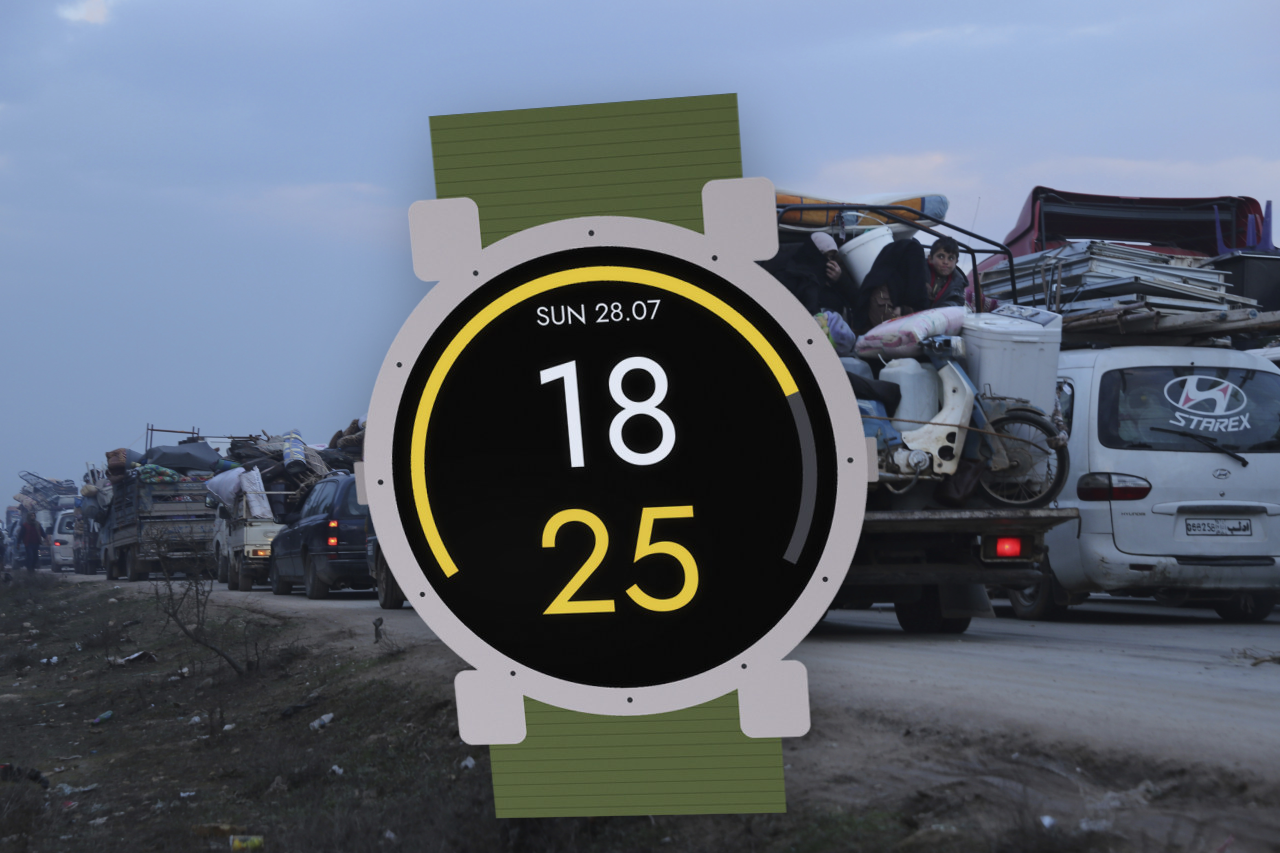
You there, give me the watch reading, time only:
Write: 18:25
